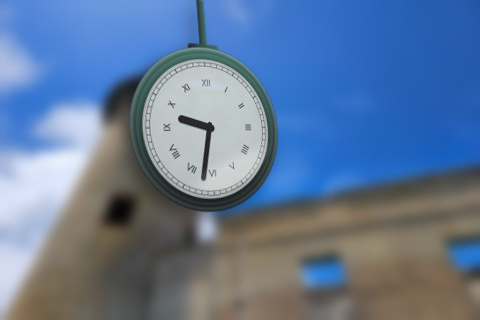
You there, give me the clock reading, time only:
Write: 9:32
